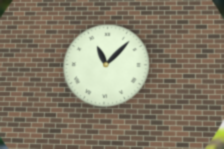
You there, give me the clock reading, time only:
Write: 11:07
